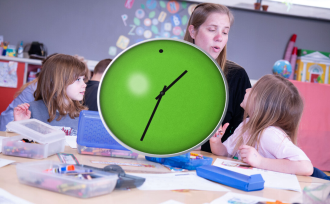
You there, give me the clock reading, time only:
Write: 1:34
